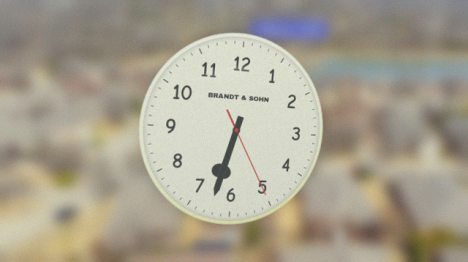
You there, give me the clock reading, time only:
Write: 6:32:25
